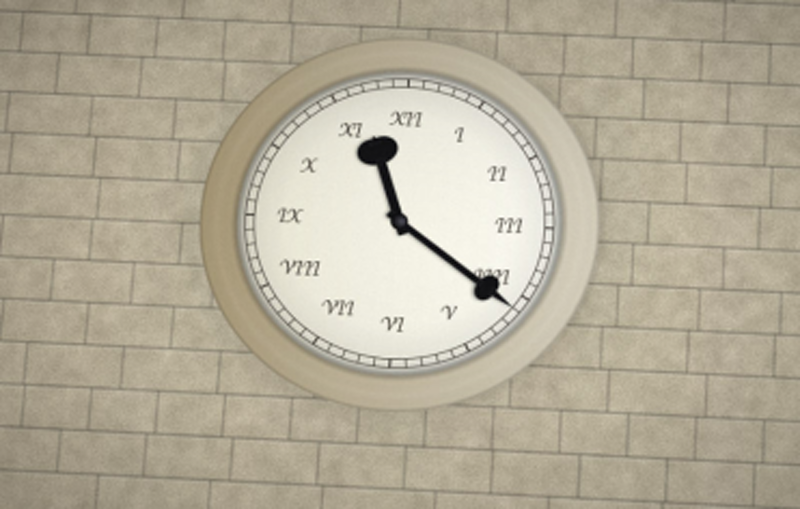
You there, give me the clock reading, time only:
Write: 11:21
